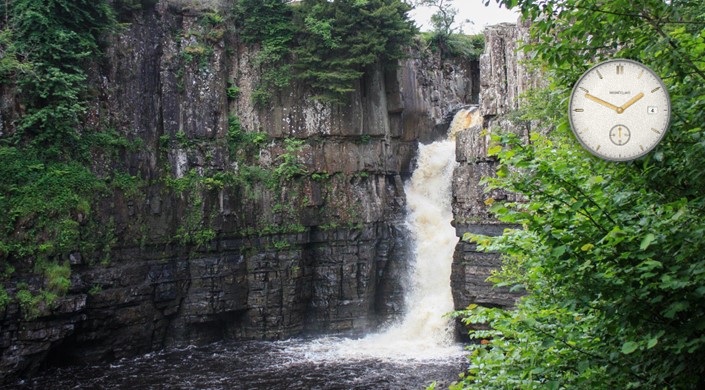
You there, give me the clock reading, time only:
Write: 1:49
